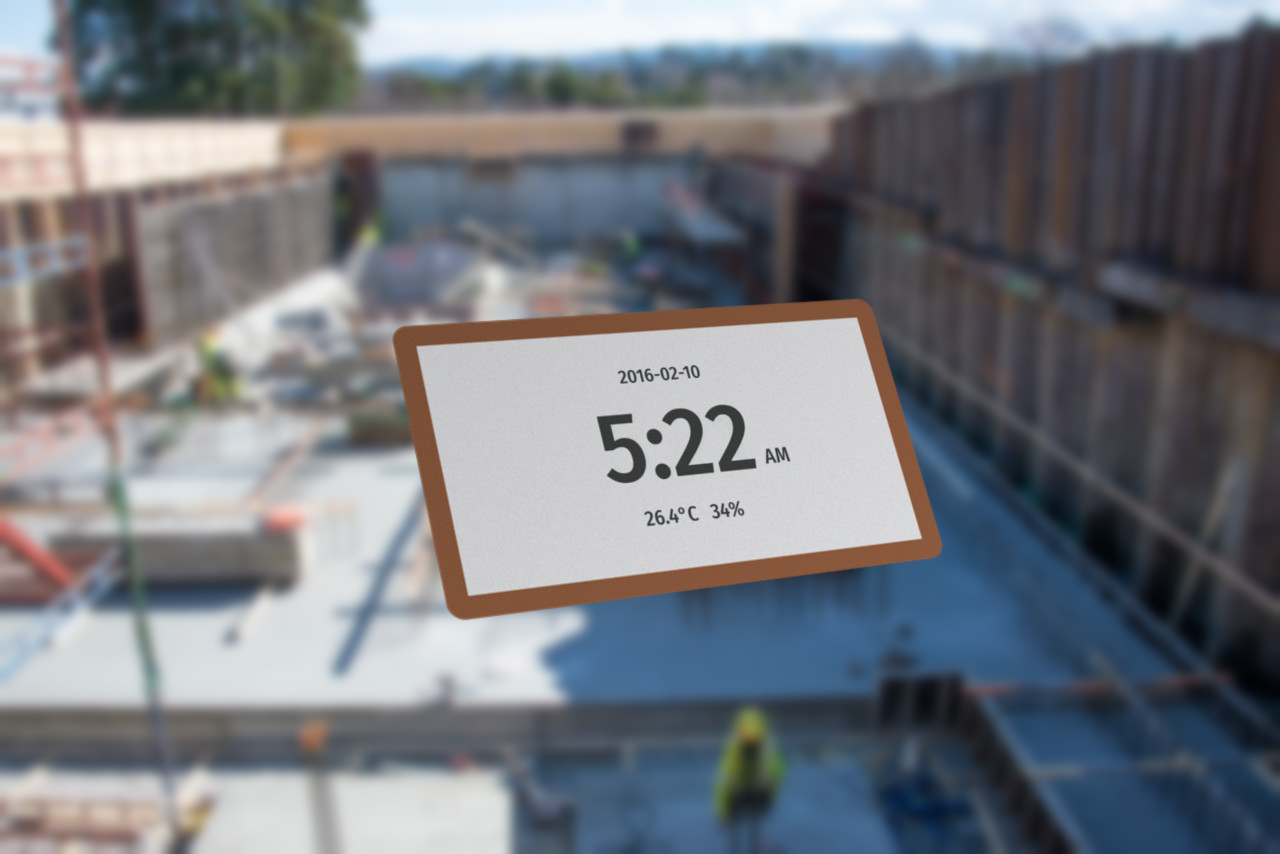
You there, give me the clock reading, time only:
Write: 5:22
